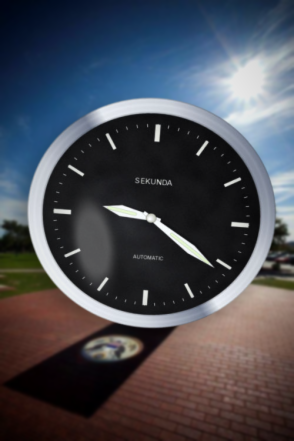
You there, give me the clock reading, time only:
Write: 9:21
